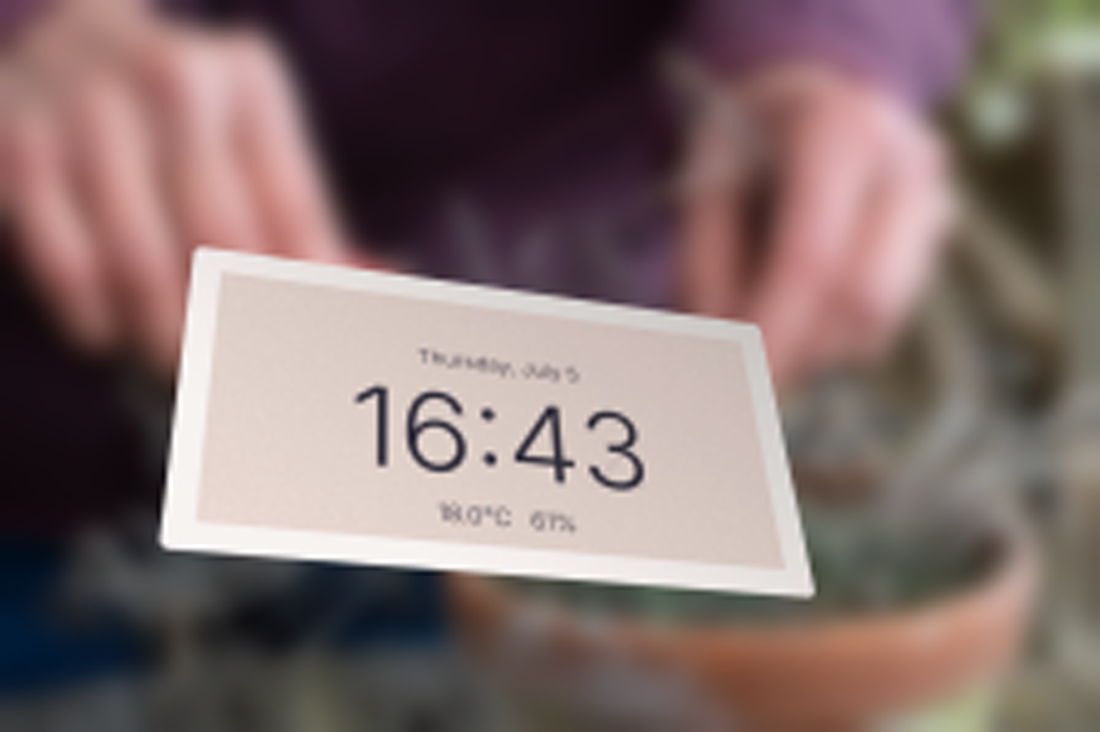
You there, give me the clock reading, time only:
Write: 16:43
